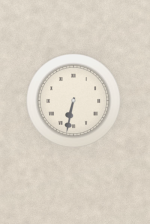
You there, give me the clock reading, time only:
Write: 6:32
